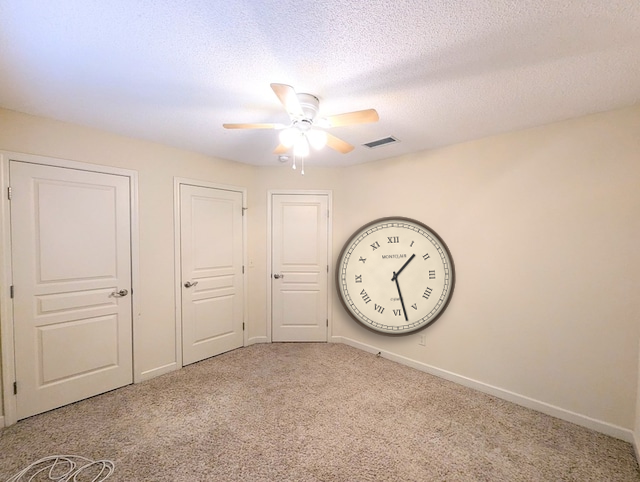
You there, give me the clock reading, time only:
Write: 1:28
